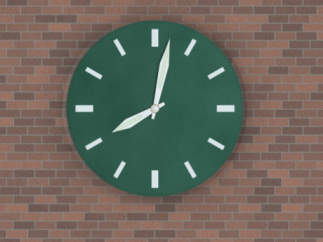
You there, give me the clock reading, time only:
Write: 8:02
